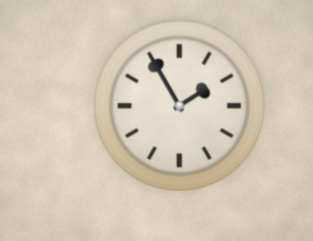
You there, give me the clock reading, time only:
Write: 1:55
